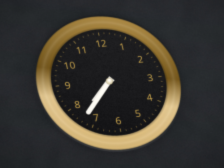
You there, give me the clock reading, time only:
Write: 7:37
